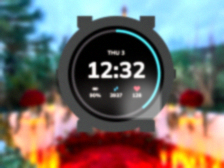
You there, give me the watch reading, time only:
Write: 12:32
